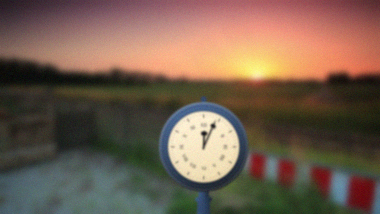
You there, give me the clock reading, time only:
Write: 12:04
